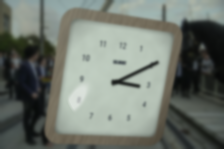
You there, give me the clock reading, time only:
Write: 3:10
